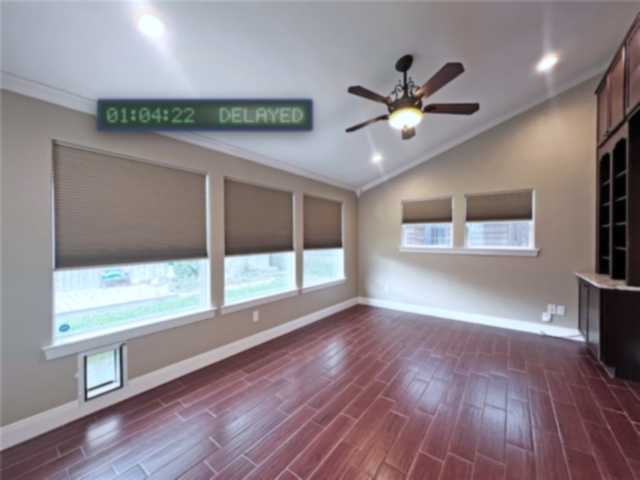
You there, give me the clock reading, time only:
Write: 1:04:22
